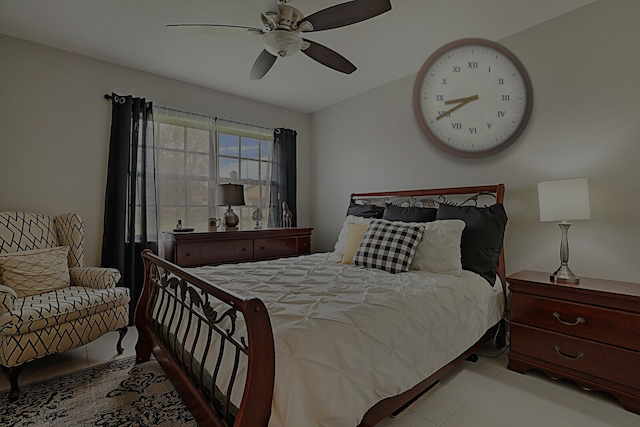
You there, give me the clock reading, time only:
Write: 8:40
